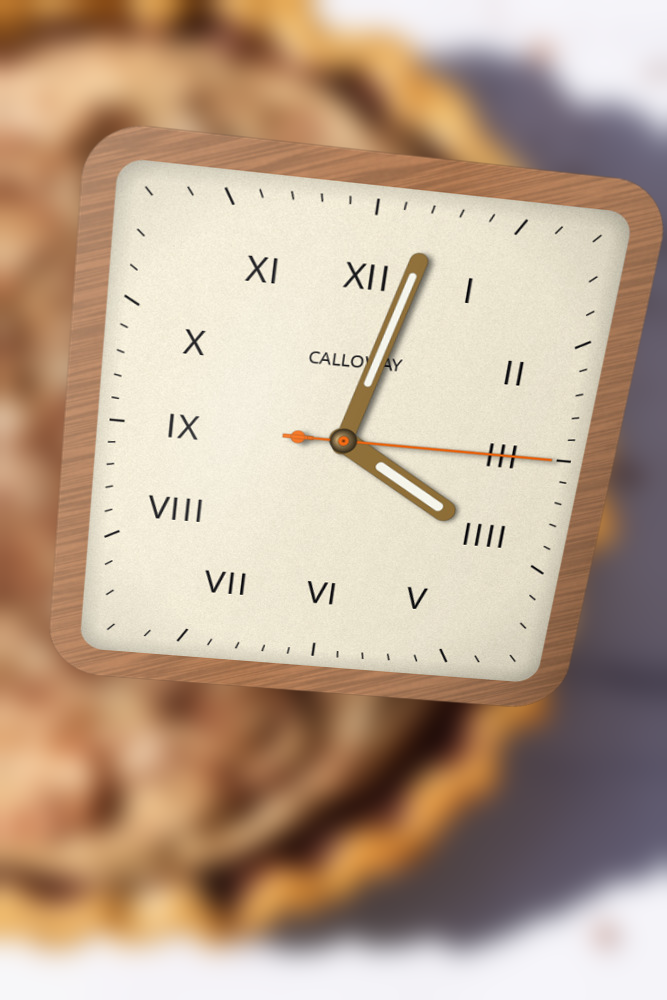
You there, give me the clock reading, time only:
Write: 4:02:15
